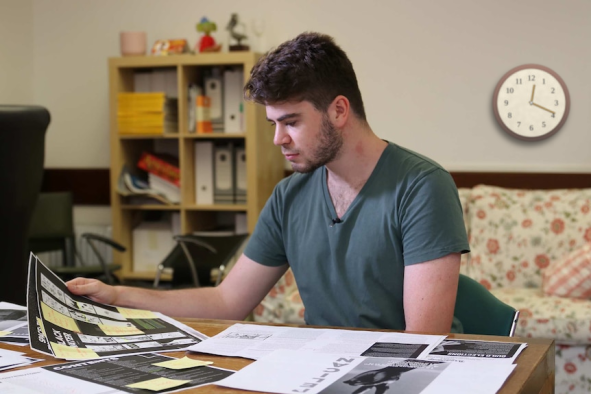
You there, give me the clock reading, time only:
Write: 12:19
